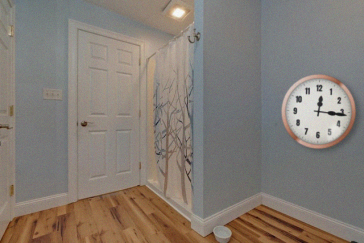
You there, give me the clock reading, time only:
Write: 12:16
